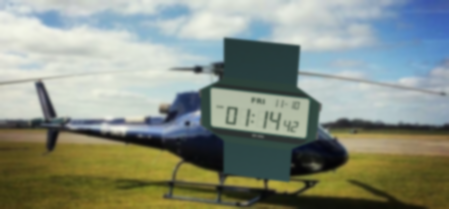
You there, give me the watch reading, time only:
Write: 1:14:42
